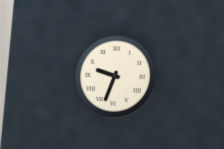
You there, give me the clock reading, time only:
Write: 9:33
